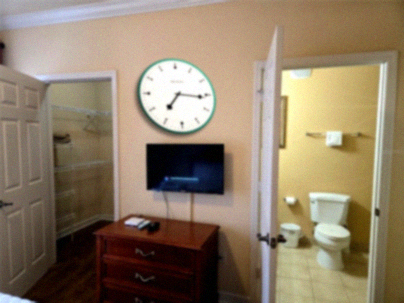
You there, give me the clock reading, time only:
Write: 7:16
